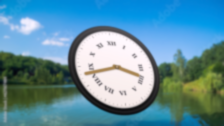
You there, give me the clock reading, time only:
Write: 3:43
